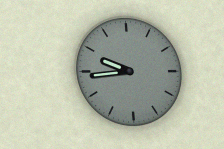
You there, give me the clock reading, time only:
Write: 9:44
